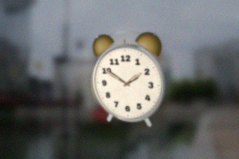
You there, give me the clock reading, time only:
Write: 1:50
